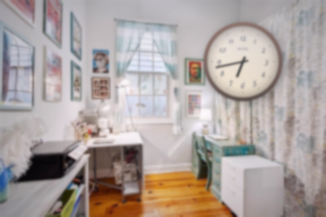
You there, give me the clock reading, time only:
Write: 6:43
